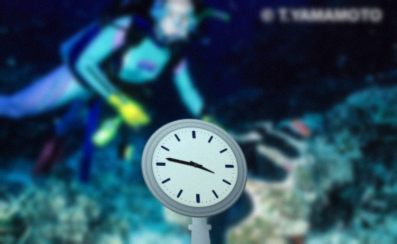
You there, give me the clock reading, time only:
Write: 3:47
